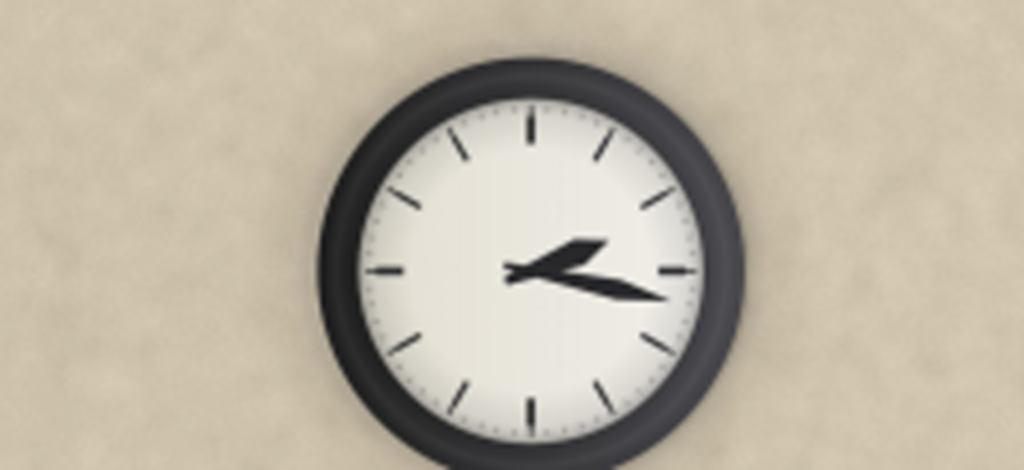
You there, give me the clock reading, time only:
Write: 2:17
